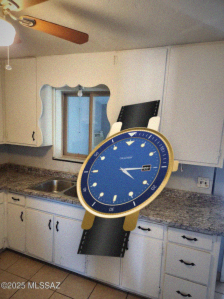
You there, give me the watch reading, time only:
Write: 4:15
